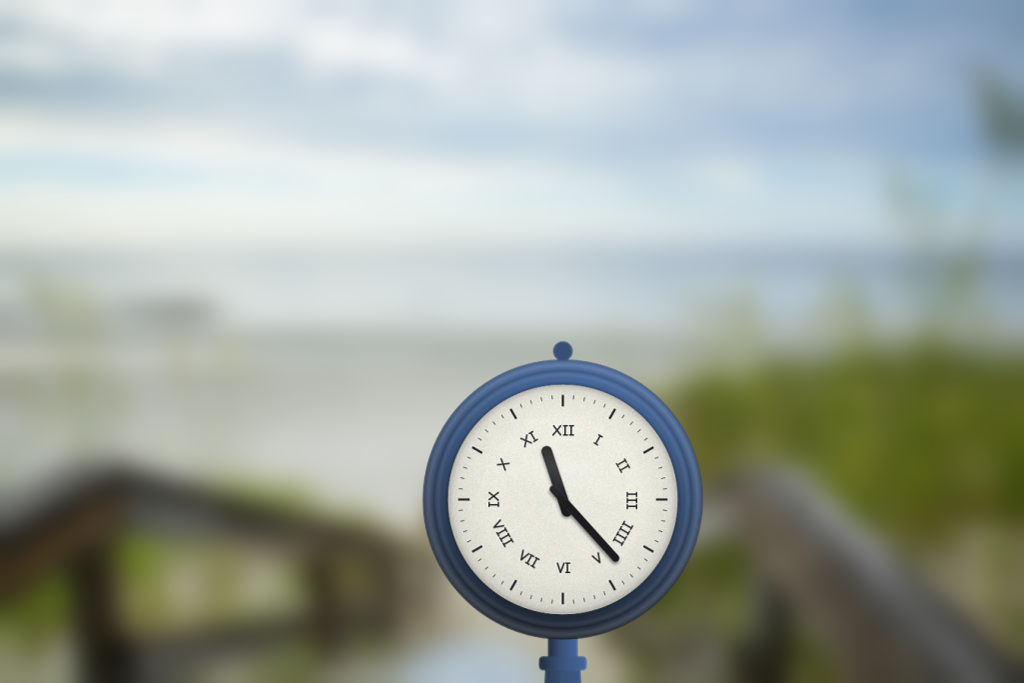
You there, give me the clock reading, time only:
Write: 11:23
